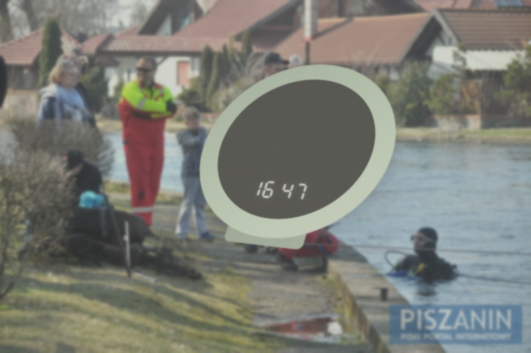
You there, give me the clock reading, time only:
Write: 16:47
